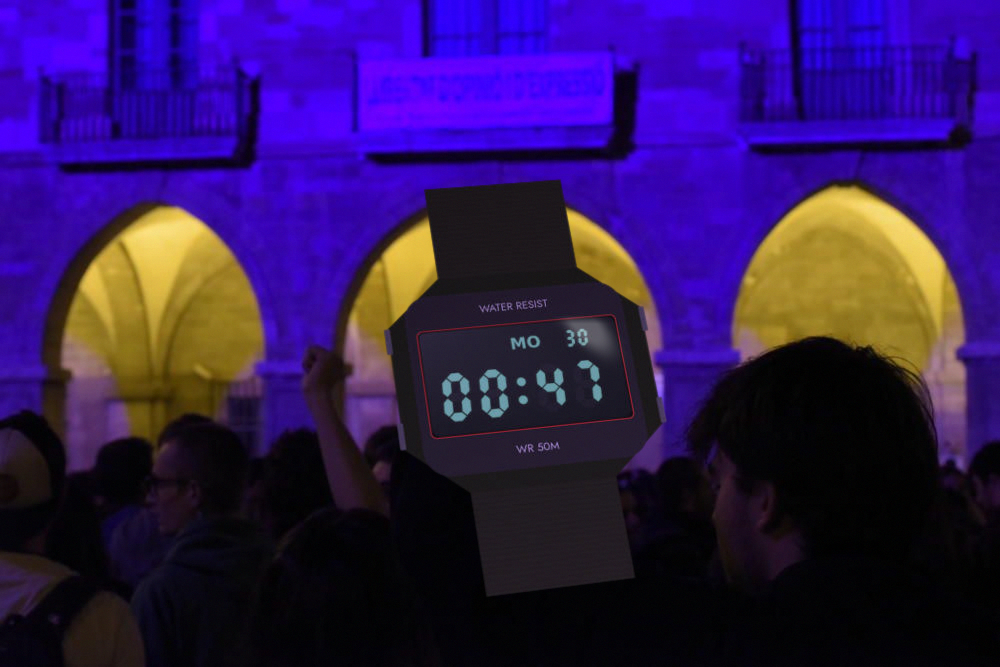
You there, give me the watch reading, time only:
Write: 0:47
